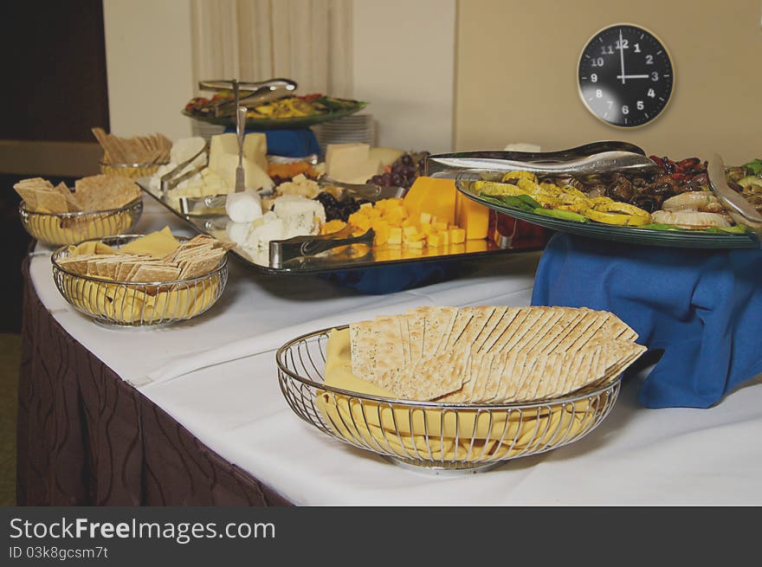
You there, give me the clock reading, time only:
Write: 3:00
